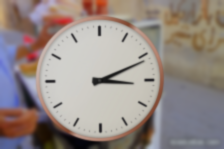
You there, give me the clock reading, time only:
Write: 3:11
